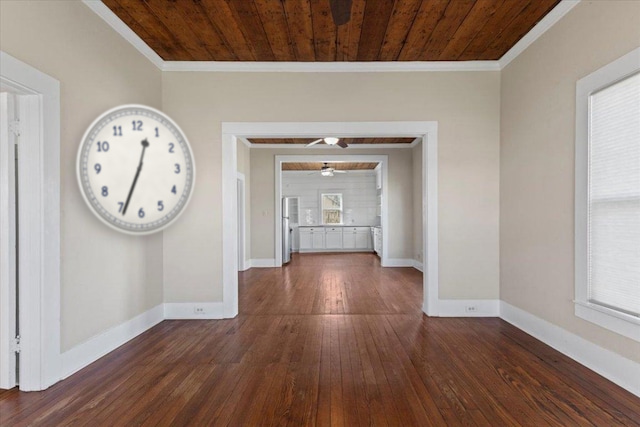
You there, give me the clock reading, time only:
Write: 12:34
